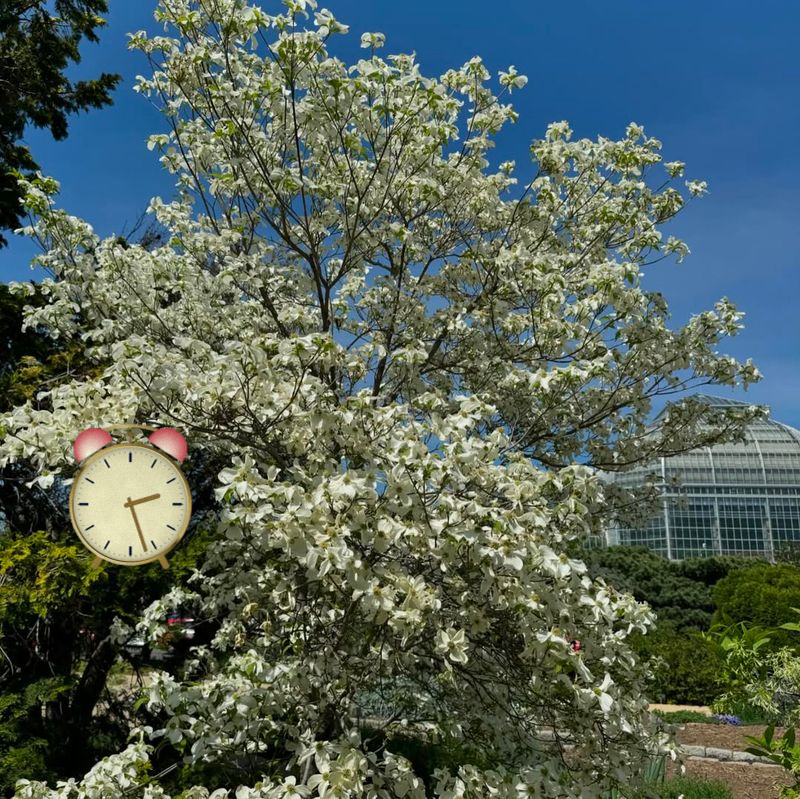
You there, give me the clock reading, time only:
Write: 2:27
